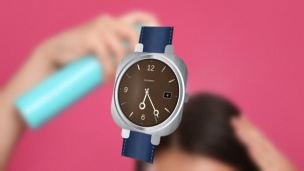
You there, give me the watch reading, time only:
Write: 6:24
